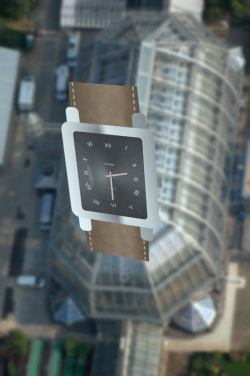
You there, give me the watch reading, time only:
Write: 2:30
